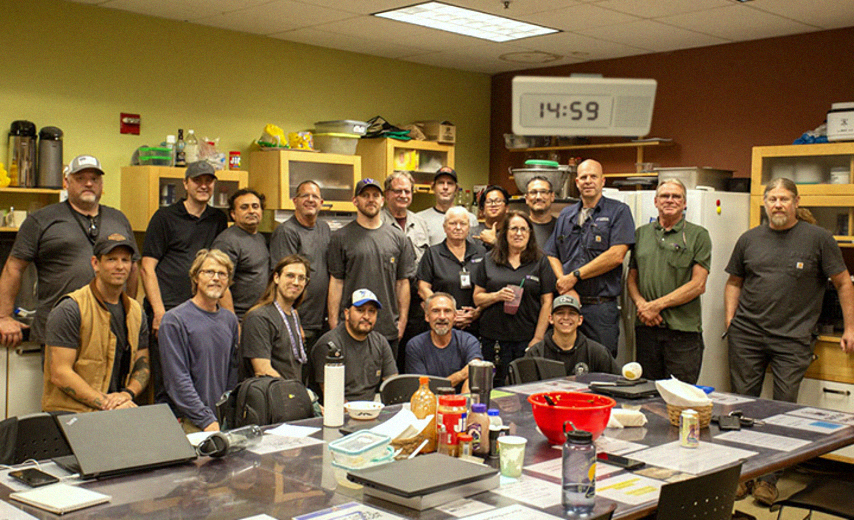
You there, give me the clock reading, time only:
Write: 14:59
